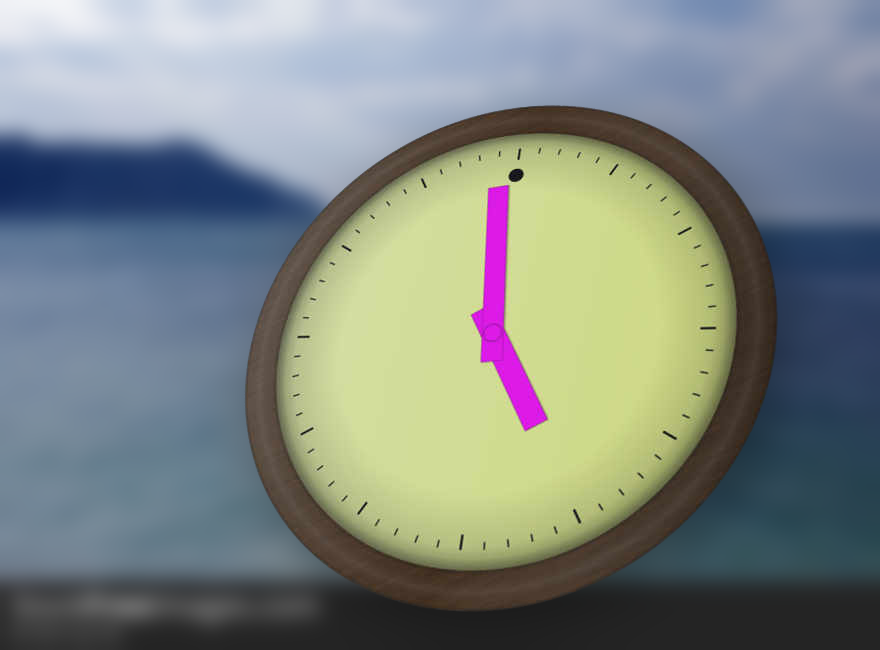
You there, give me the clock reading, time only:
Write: 4:59
